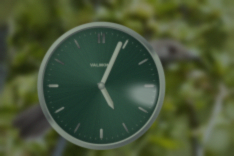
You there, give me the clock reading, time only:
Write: 5:04
